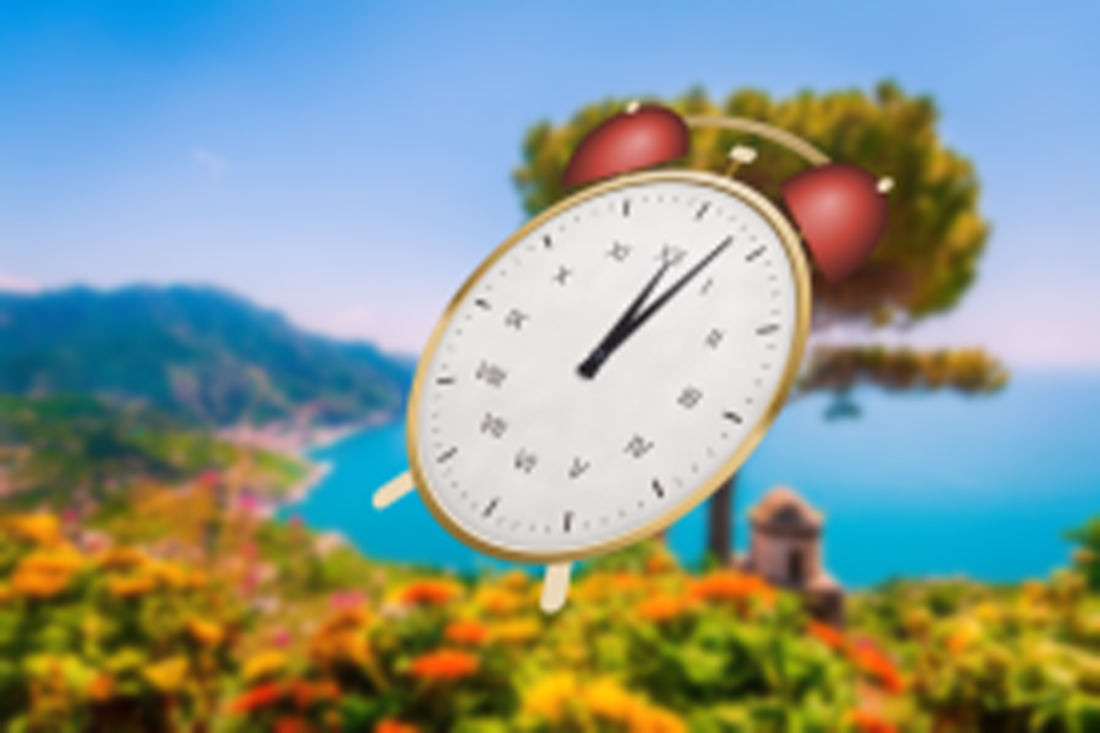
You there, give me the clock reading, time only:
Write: 12:03
